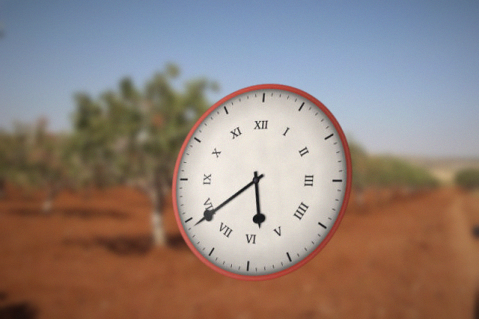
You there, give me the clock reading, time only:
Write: 5:39
